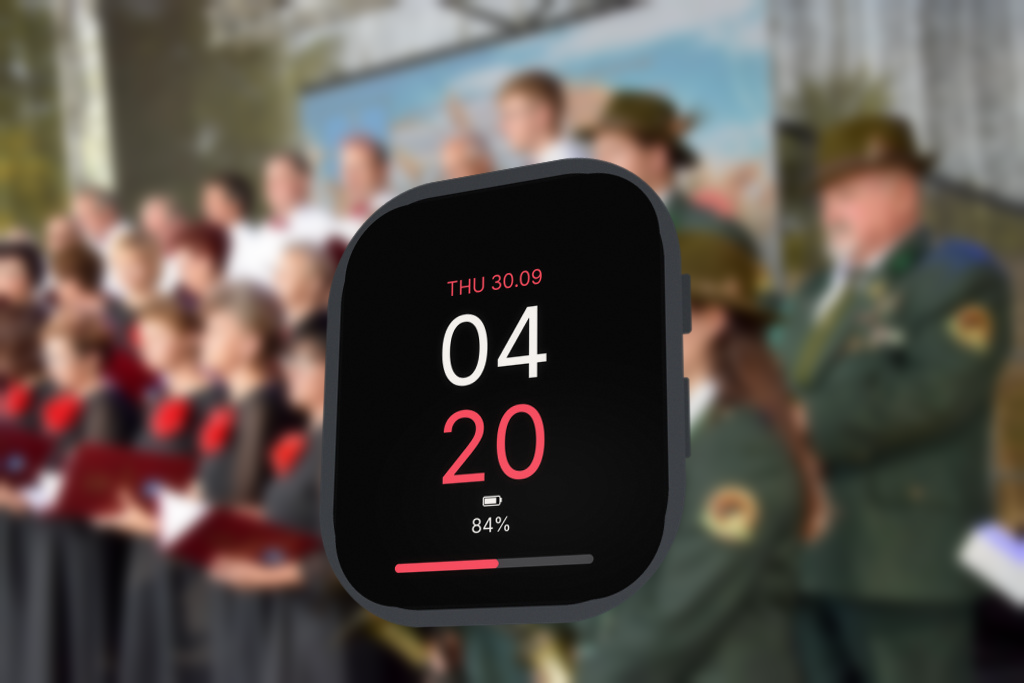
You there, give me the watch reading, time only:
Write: 4:20
